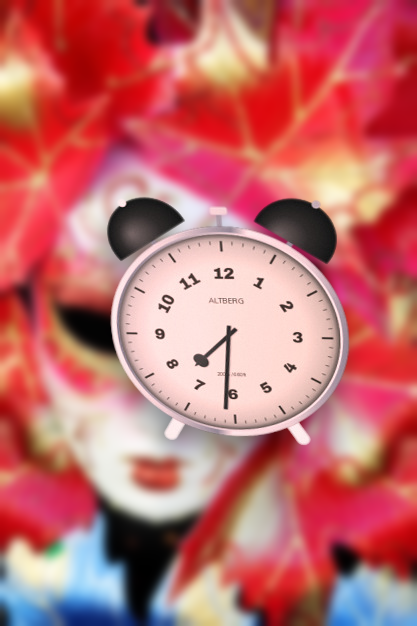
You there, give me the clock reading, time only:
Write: 7:31
